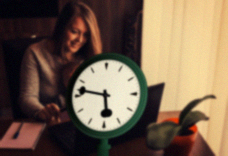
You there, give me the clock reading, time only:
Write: 5:47
